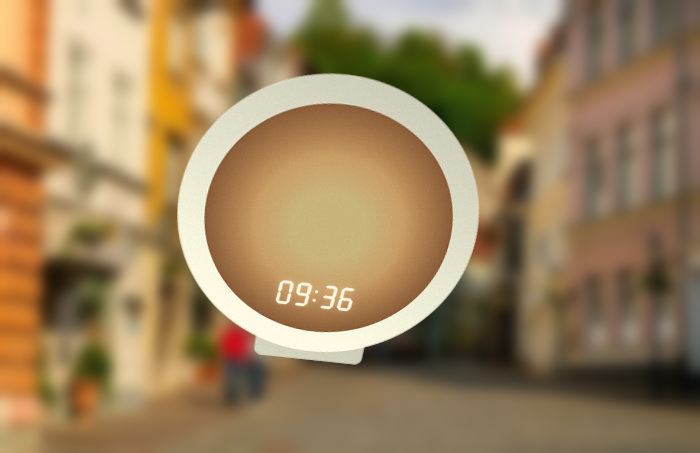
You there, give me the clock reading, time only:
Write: 9:36
